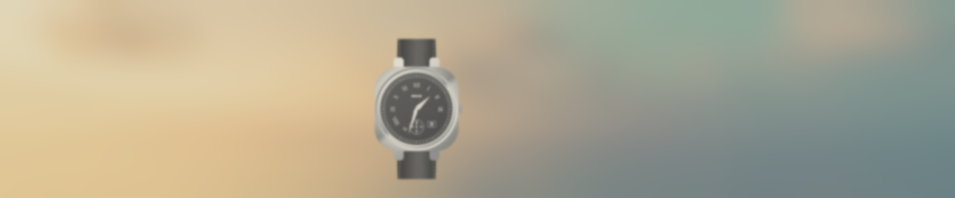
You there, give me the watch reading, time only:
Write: 1:33
